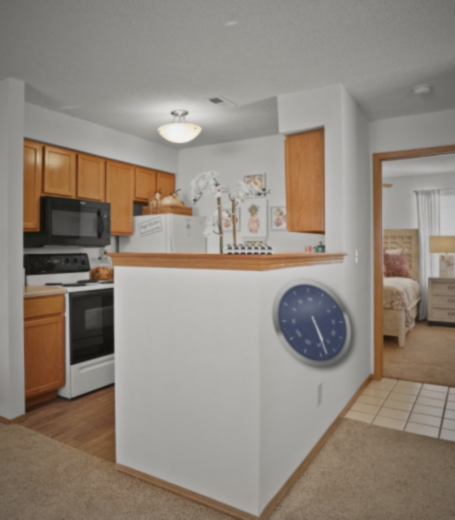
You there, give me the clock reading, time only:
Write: 5:28
